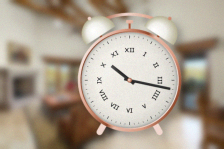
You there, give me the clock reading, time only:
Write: 10:17
